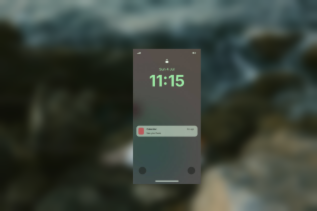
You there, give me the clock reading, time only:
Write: 11:15
